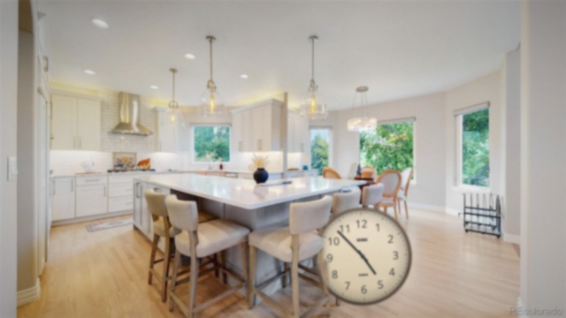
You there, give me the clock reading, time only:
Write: 4:53
